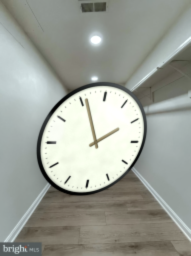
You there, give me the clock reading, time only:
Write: 1:56
